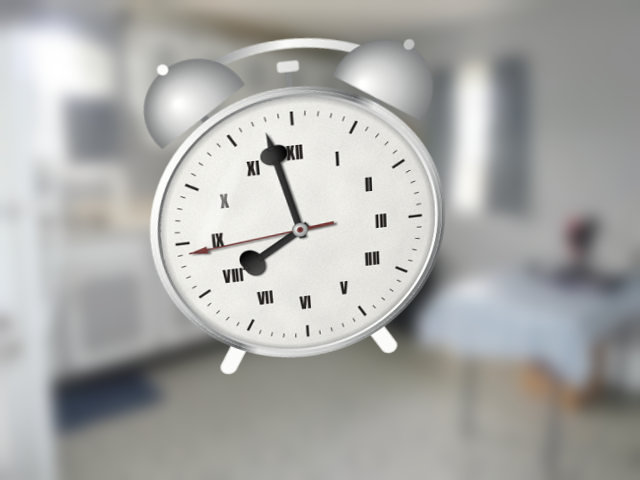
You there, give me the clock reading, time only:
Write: 7:57:44
